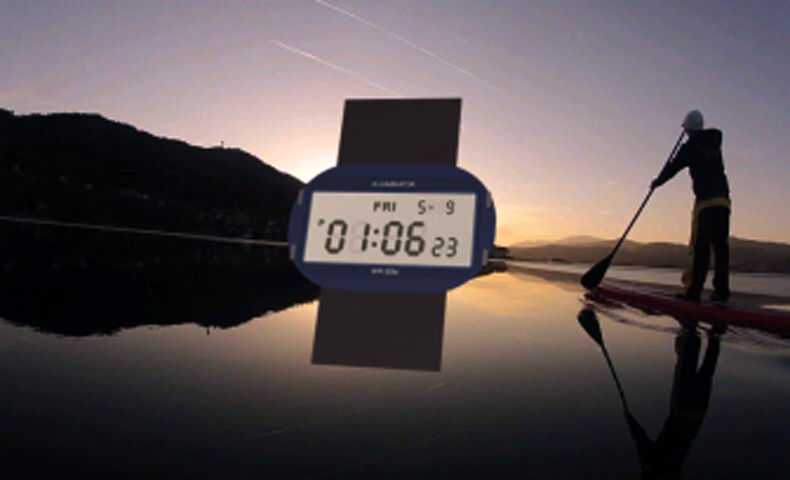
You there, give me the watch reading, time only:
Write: 1:06:23
